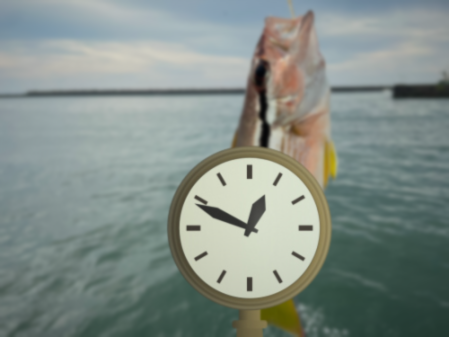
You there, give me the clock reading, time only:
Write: 12:49
